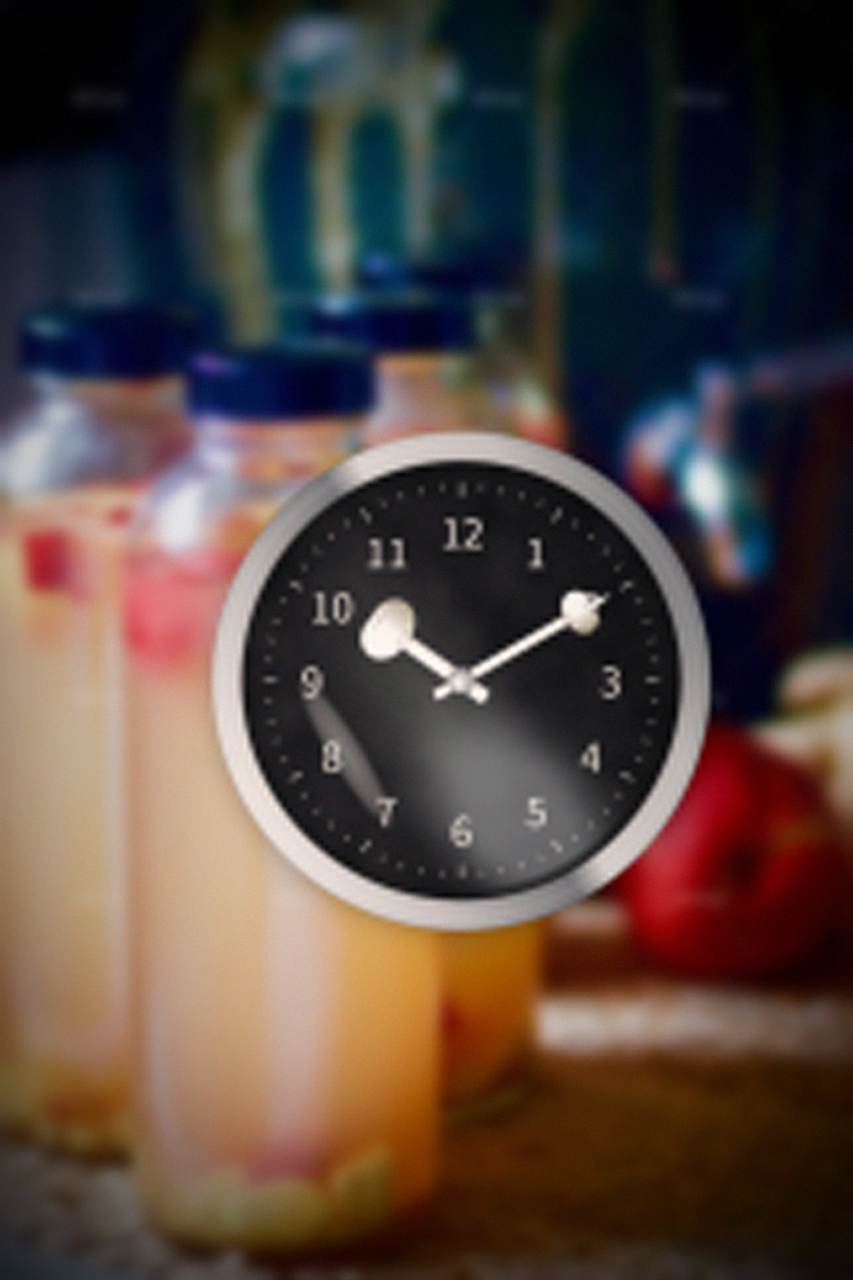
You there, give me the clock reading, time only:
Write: 10:10
